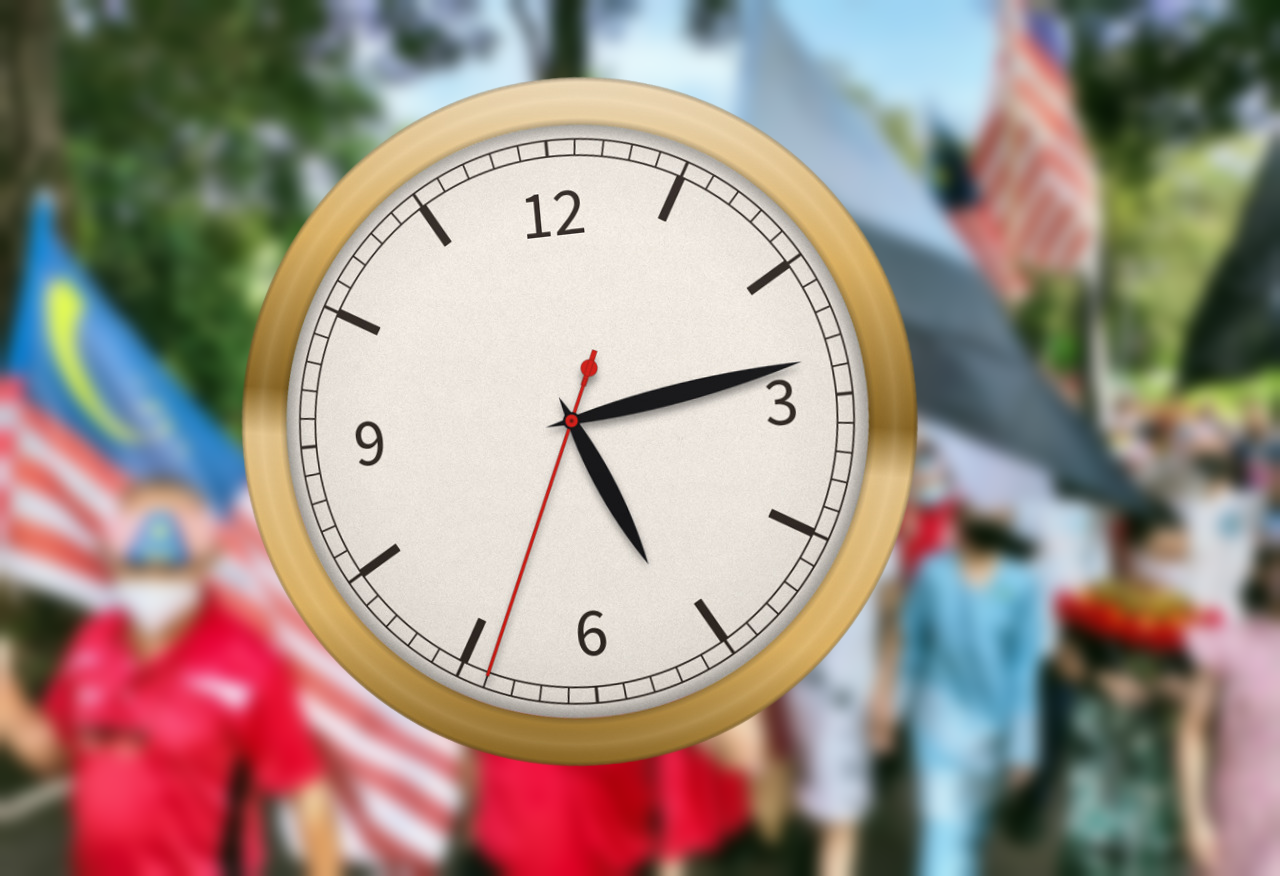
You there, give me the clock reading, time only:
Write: 5:13:34
